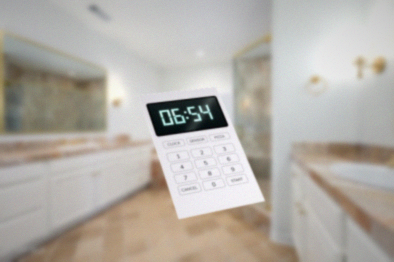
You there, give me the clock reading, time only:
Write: 6:54
